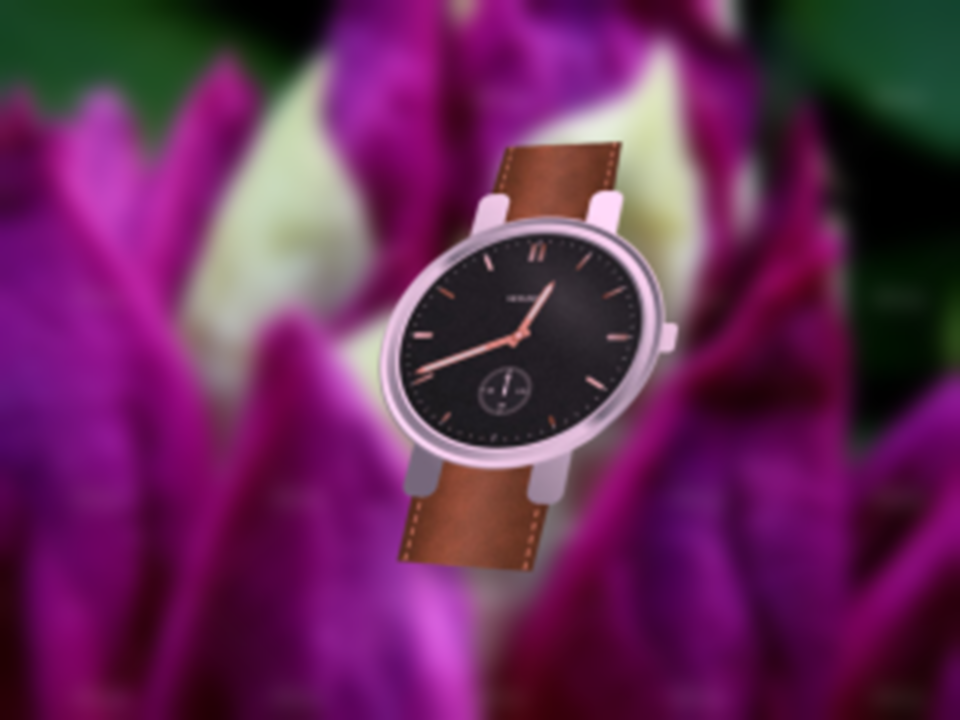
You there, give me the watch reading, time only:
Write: 12:41
